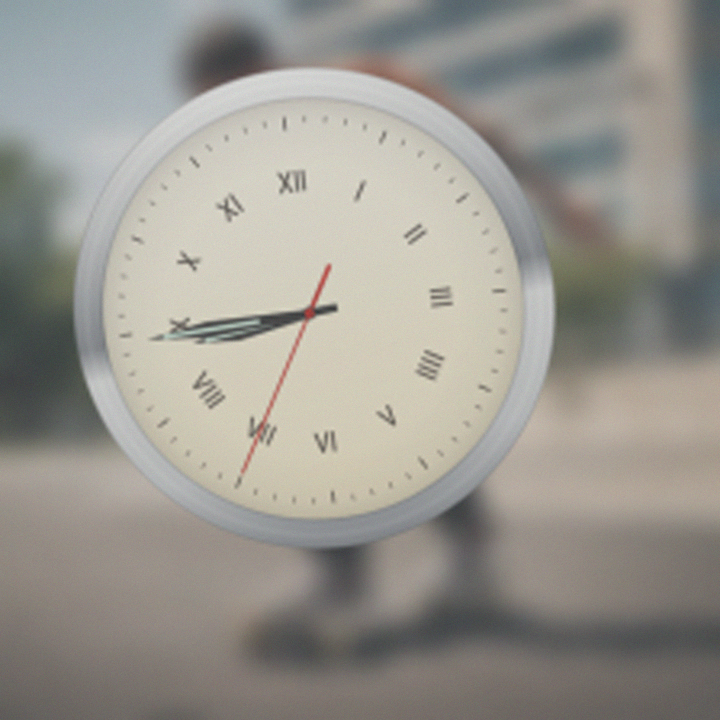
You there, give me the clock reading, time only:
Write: 8:44:35
